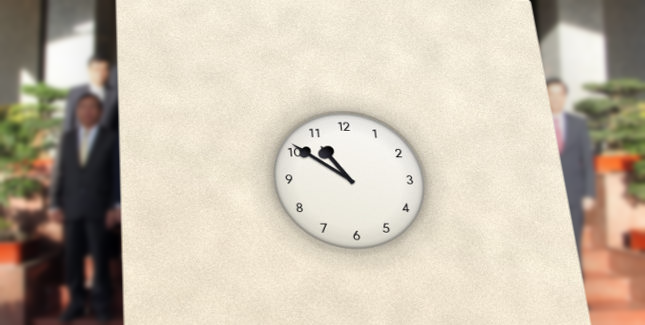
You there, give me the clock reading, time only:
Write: 10:51
